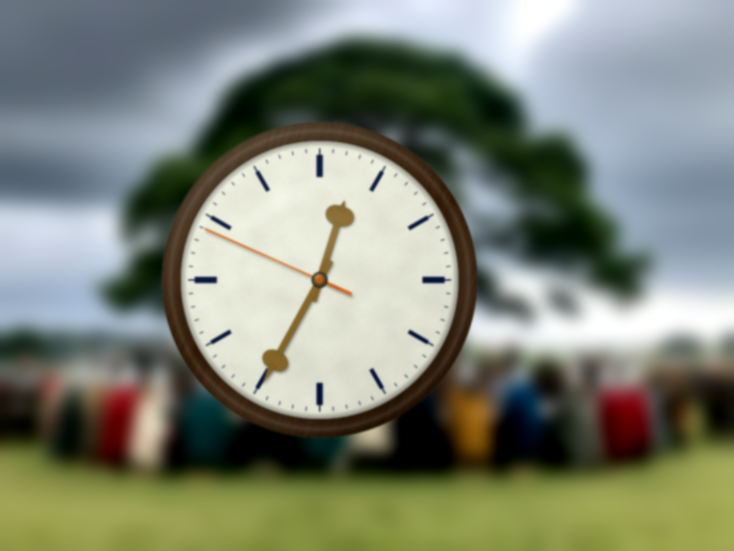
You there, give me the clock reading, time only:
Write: 12:34:49
